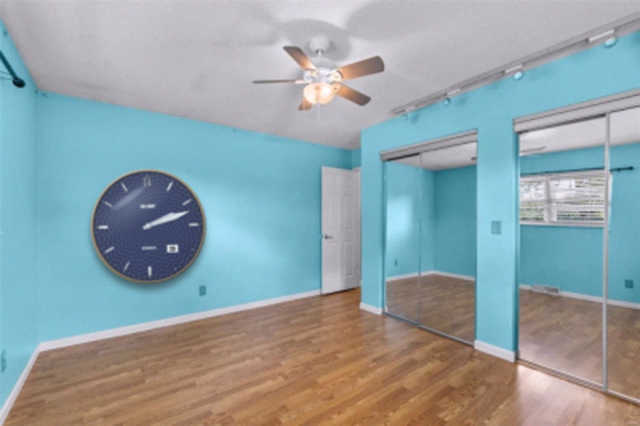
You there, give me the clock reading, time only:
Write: 2:12
